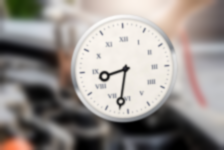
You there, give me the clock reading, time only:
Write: 8:32
